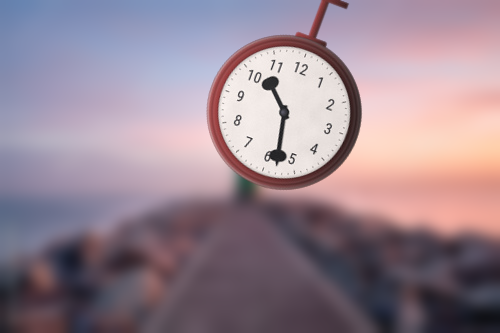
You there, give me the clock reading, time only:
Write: 10:28
